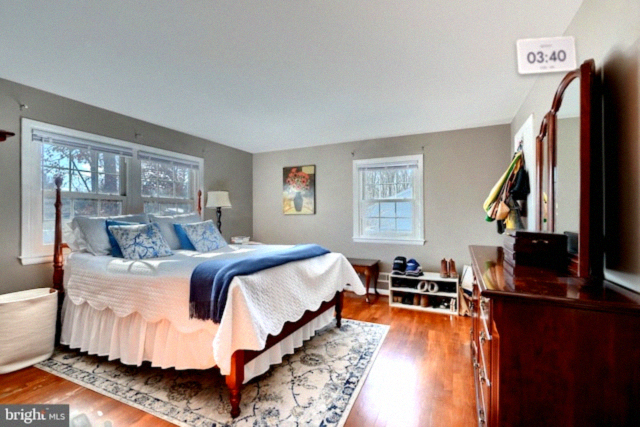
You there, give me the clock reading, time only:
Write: 3:40
